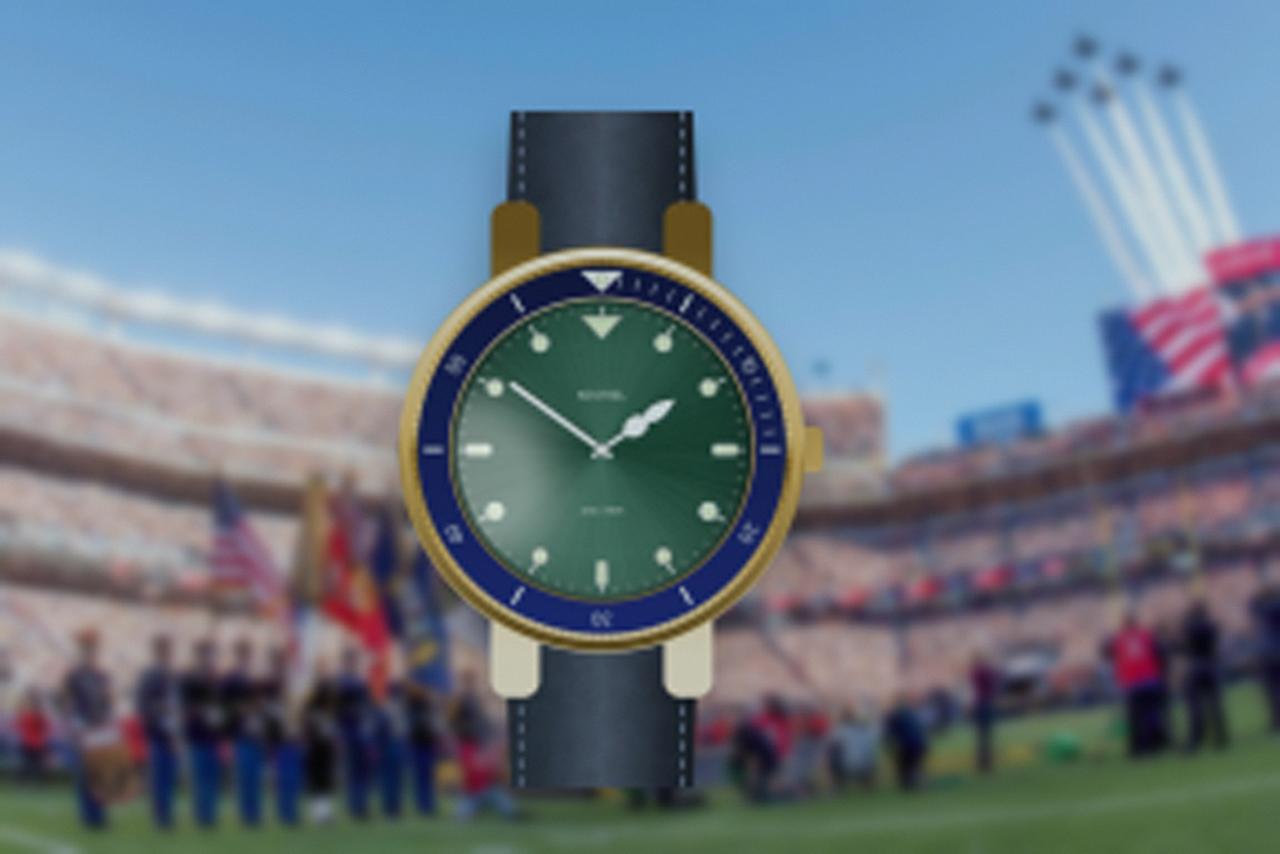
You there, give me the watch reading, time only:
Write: 1:51
